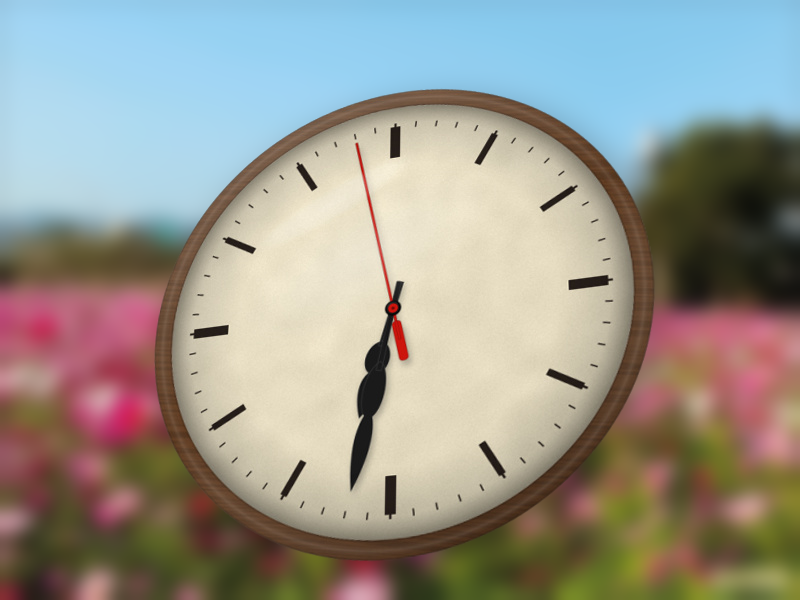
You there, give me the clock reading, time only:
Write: 6:31:58
